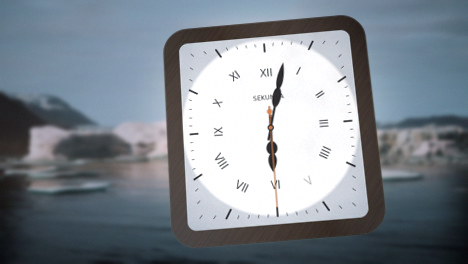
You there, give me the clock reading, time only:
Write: 6:02:30
